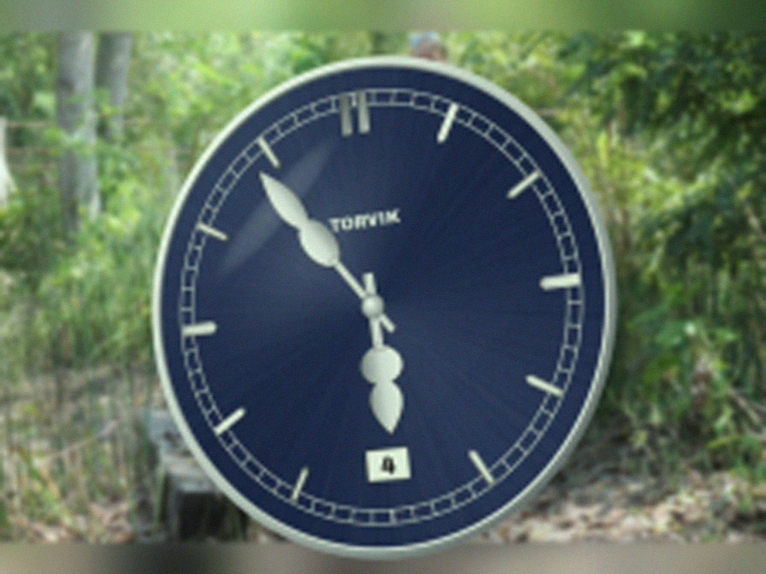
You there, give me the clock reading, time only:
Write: 5:54
